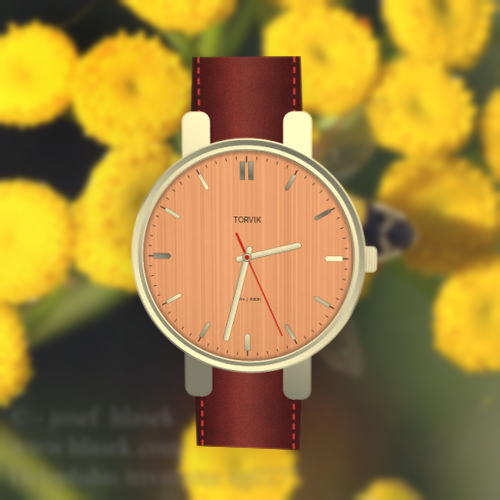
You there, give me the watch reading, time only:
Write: 2:32:26
